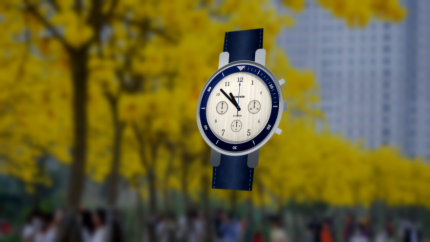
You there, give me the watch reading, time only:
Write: 10:52
